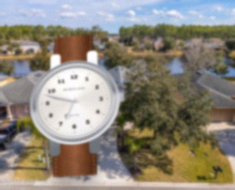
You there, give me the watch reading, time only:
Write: 6:48
